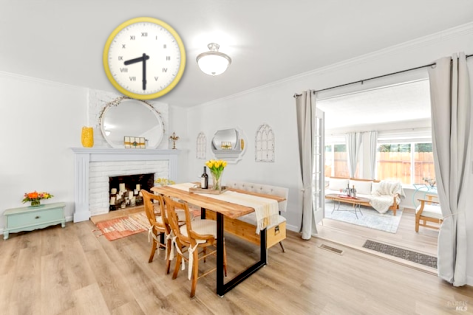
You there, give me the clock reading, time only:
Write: 8:30
